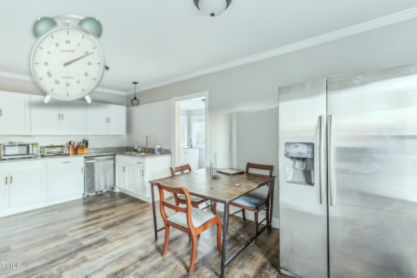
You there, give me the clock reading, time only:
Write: 2:11
